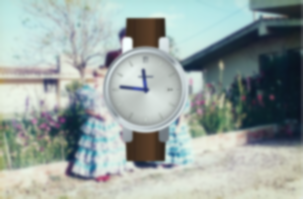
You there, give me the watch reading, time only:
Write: 11:46
